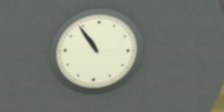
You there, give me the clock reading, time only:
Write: 10:54
